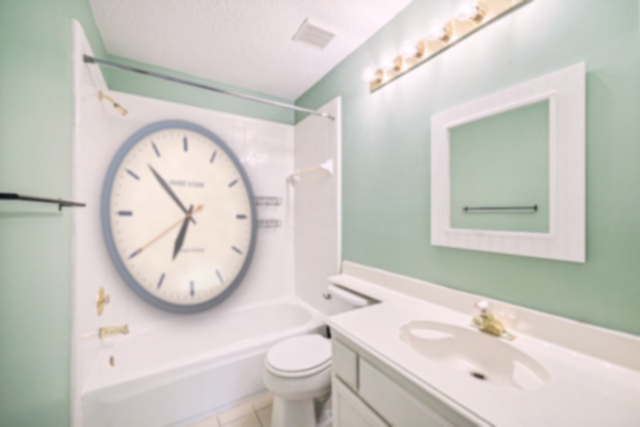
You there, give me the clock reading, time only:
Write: 6:52:40
